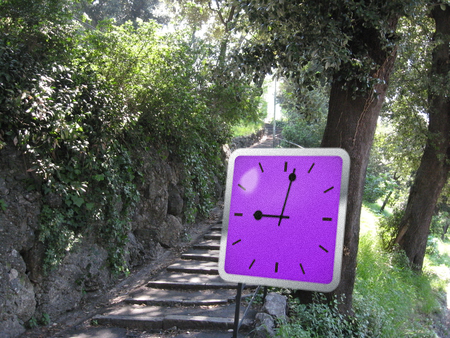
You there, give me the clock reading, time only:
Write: 9:02
